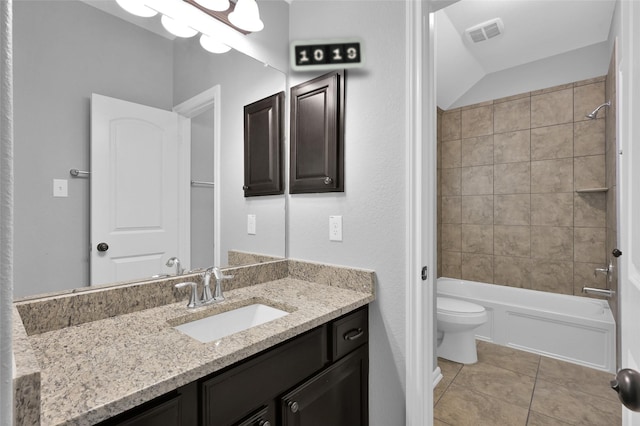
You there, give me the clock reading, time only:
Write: 10:19
